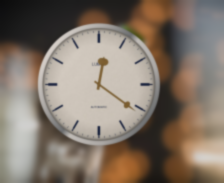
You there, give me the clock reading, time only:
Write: 12:21
